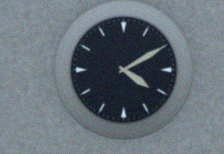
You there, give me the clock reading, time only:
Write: 4:10
